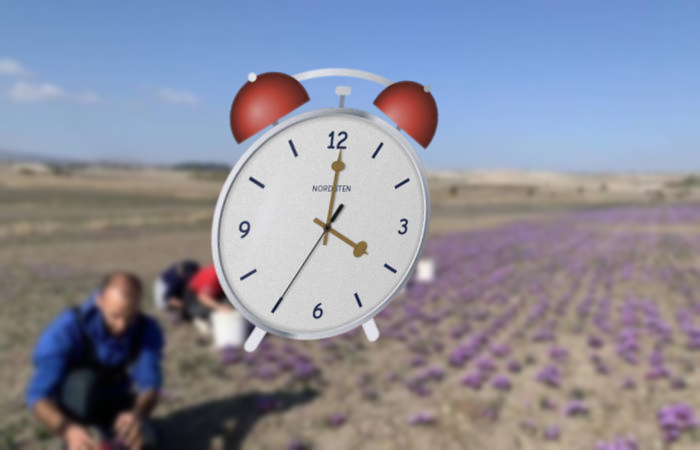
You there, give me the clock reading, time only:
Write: 4:00:35
